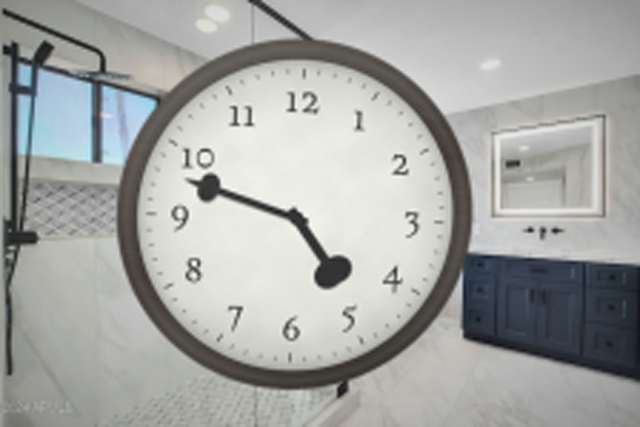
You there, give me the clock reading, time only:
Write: 4:48
